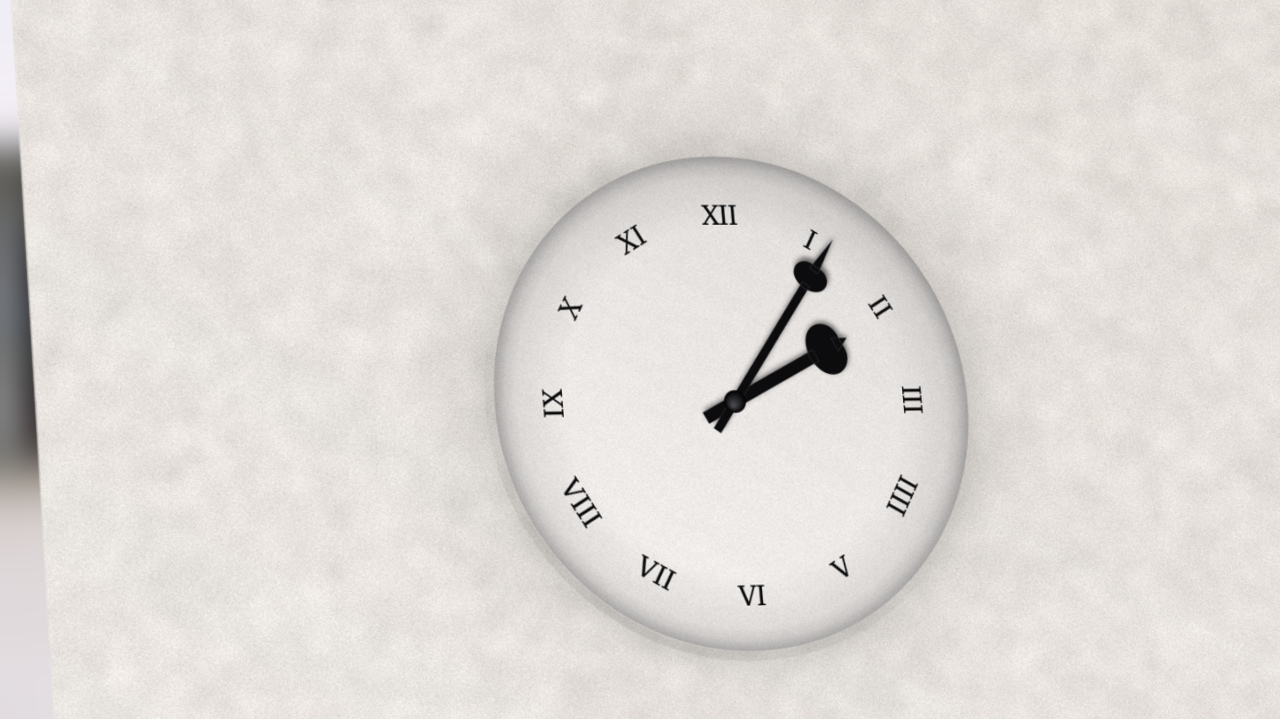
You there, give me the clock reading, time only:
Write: 2:06
